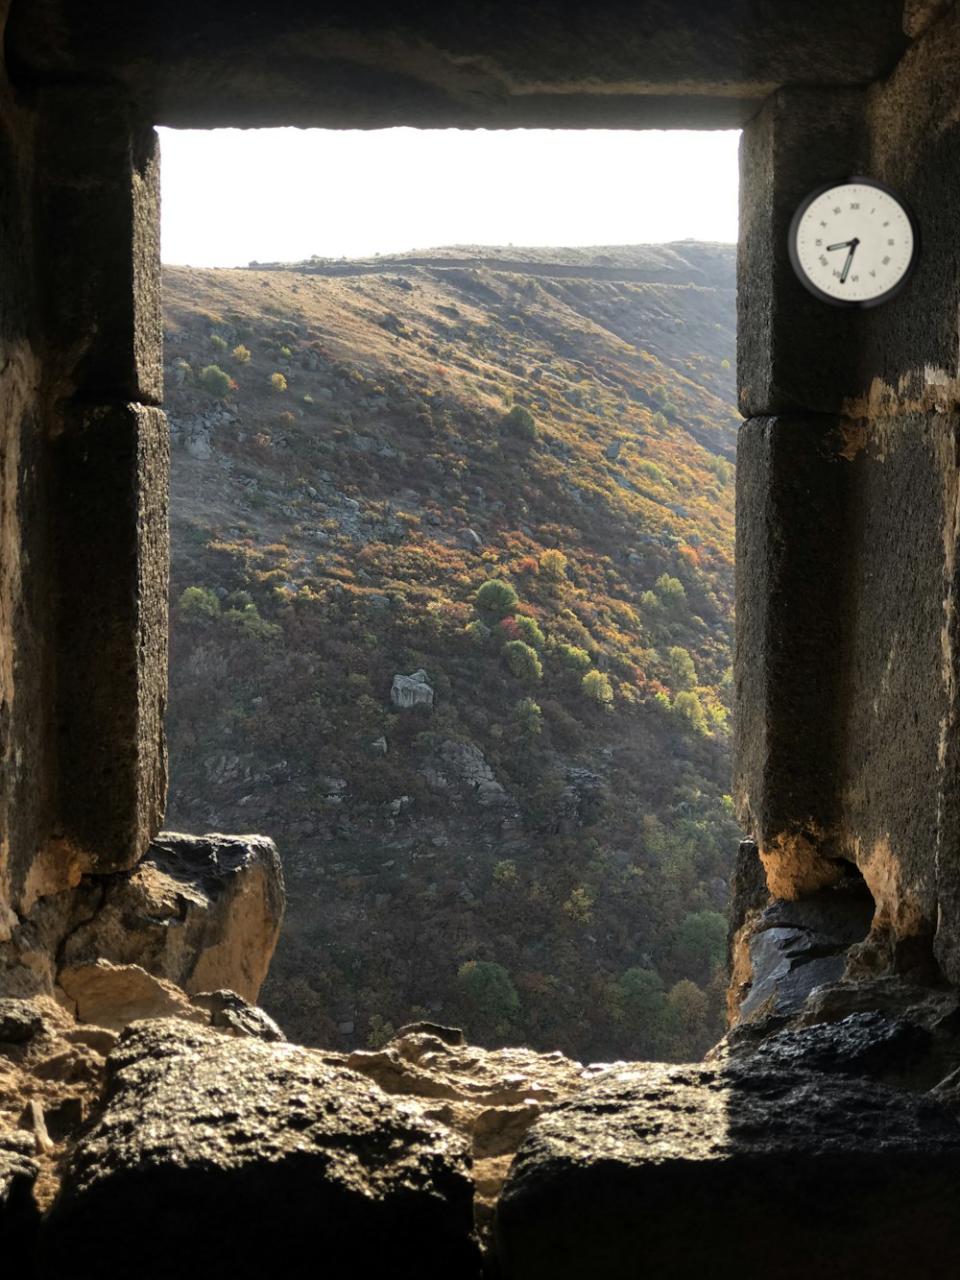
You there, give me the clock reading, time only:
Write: 8:33
